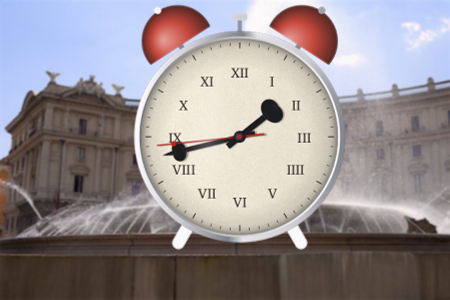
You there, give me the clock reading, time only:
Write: 1:42:44
